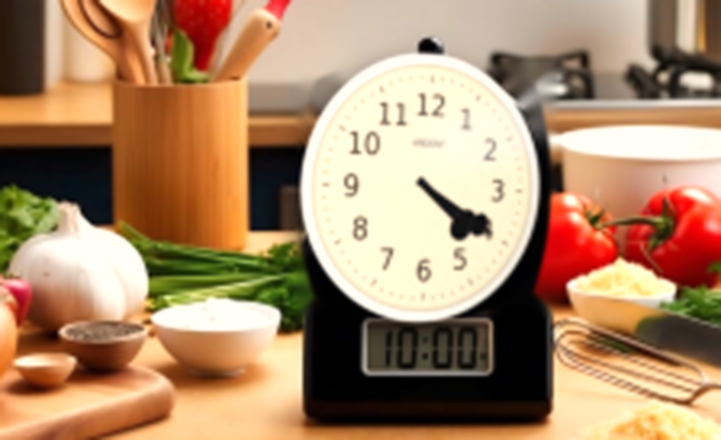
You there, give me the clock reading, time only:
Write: 4:20
